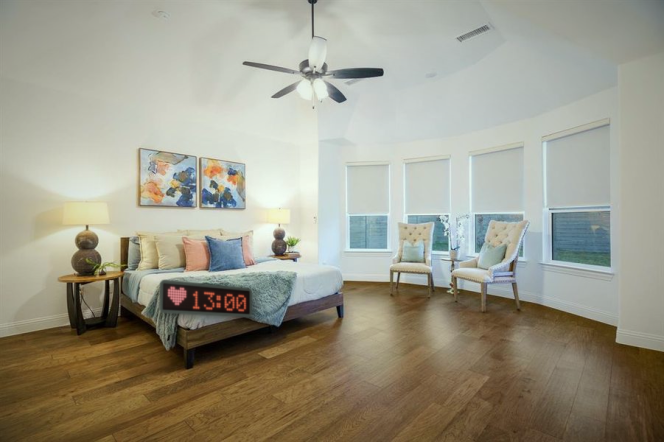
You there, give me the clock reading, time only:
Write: 13:00
